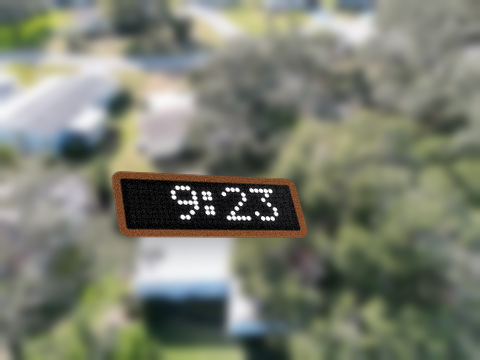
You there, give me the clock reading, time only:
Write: 9:23
